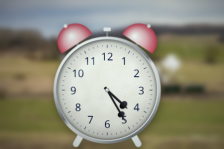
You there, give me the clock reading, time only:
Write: 4:25
